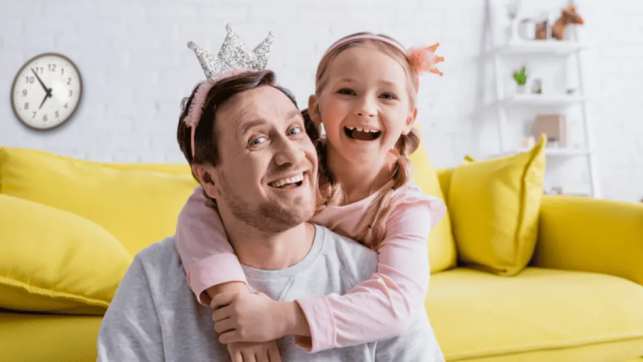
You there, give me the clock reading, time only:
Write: 6:53
